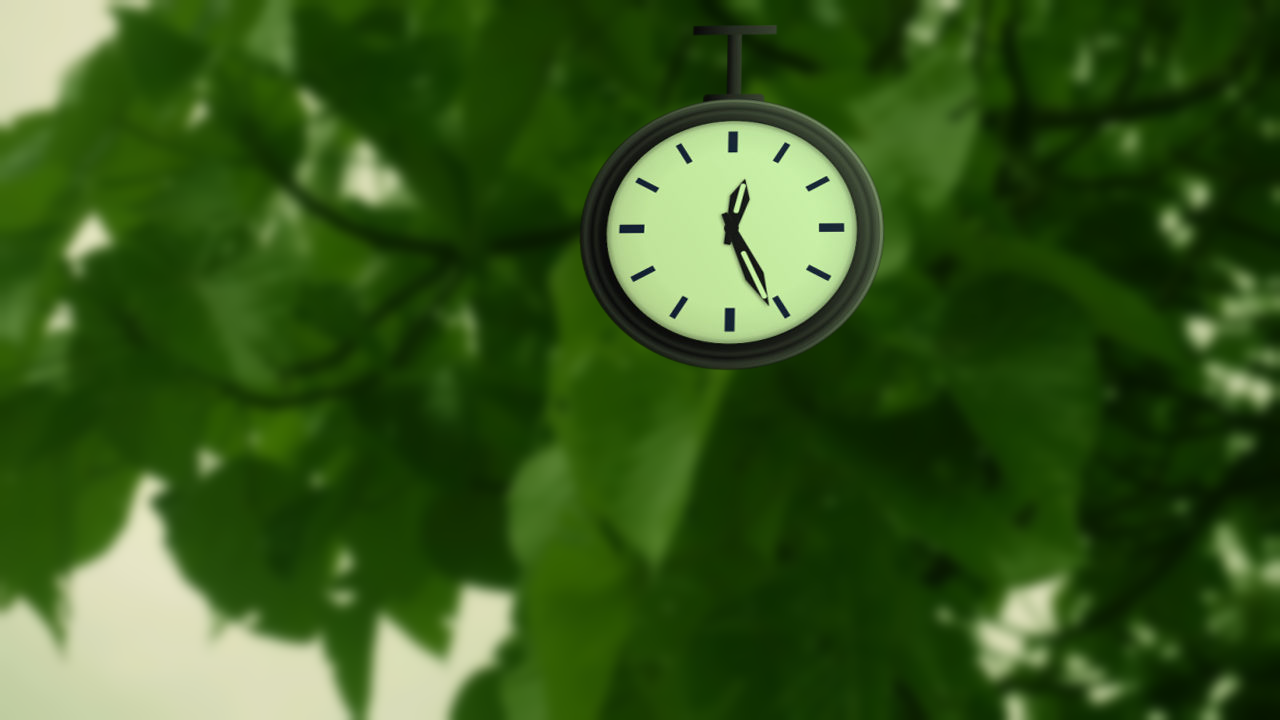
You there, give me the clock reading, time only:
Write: 12:26
